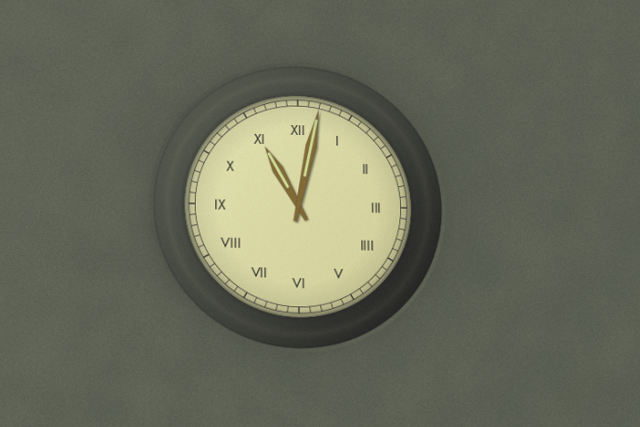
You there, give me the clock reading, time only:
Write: 11:02
